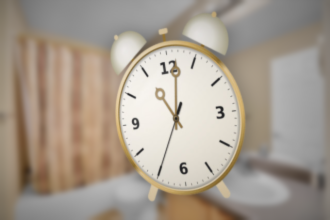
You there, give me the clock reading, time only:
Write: 11:01:35
